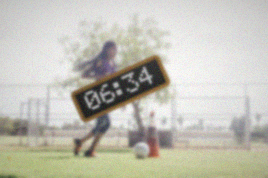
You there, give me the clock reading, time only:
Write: 6:34
